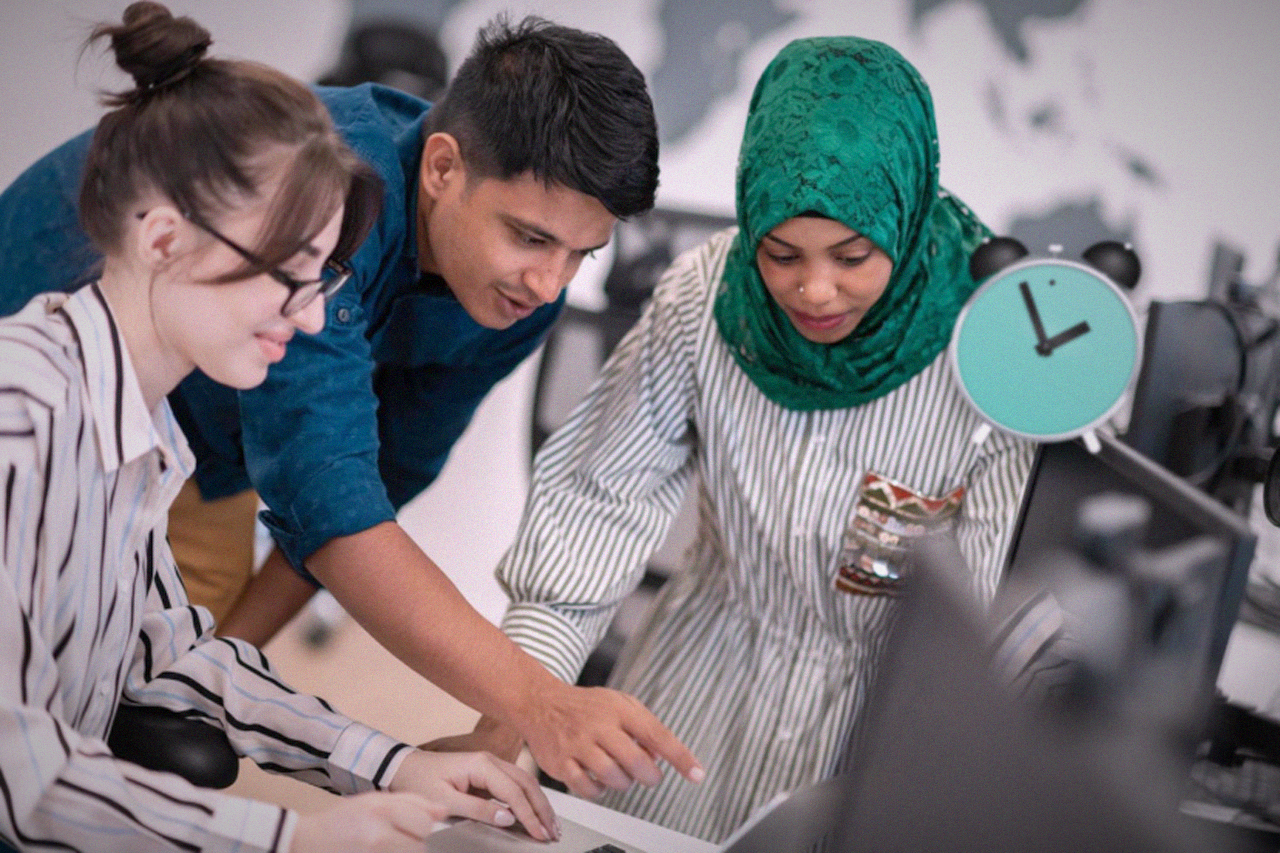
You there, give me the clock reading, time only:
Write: 1:56
